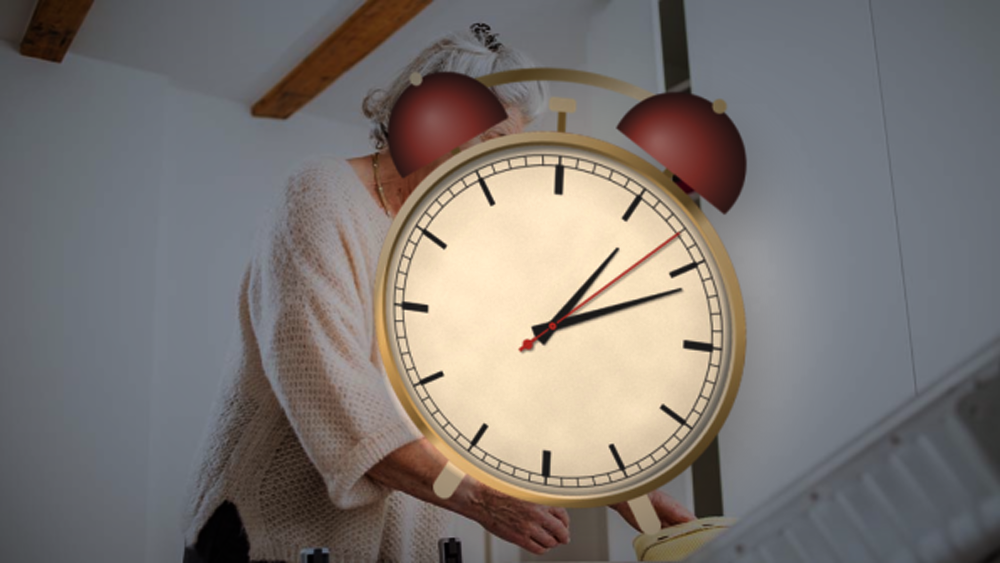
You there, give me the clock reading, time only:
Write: 1:11:08
